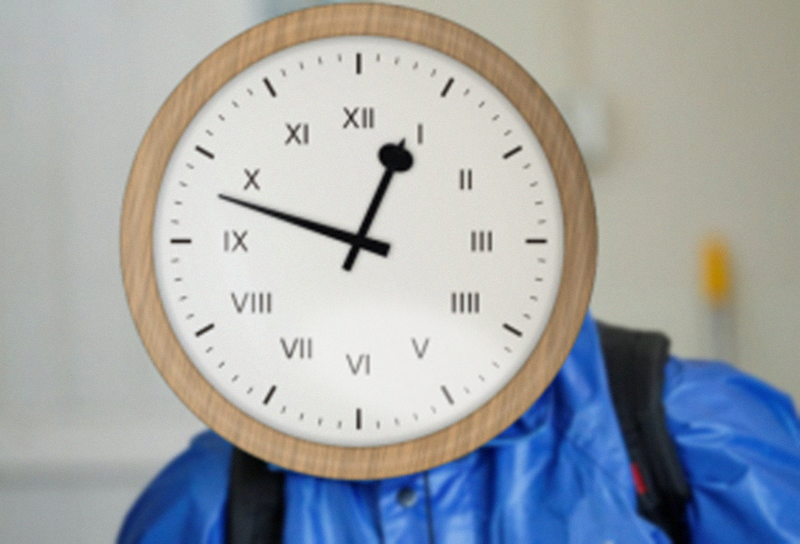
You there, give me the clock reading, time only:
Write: 12:48
